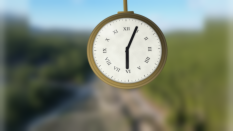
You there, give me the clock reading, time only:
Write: 6:04
